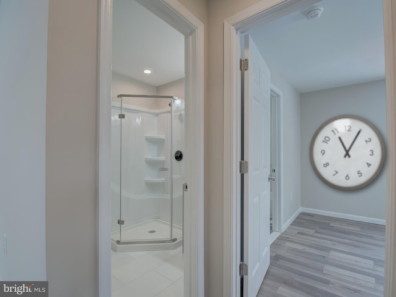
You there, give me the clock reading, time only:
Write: 11:05
